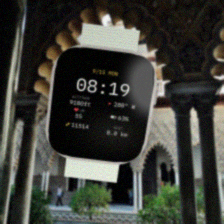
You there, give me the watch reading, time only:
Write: 8:19
